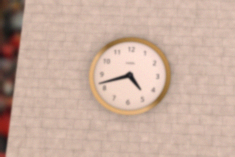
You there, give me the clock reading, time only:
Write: 4:42
